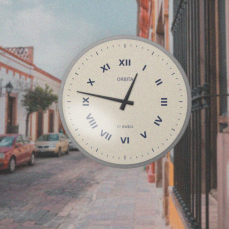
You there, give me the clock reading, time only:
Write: 12:47
